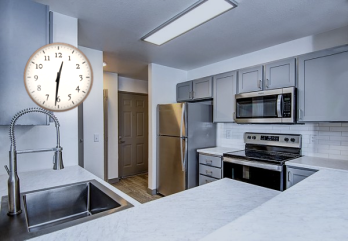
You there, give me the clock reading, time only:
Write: 12:31
